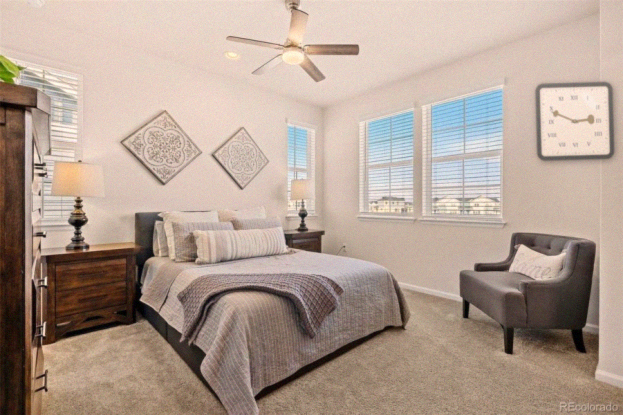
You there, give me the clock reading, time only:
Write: 2:49
